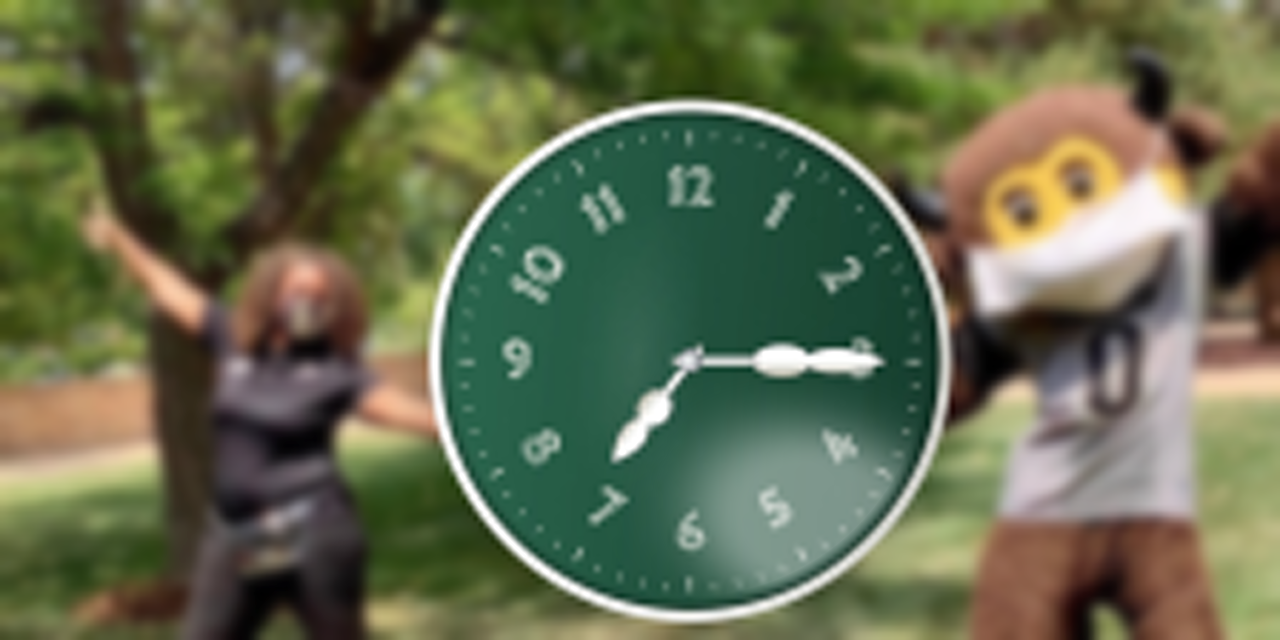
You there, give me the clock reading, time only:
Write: 7:15
